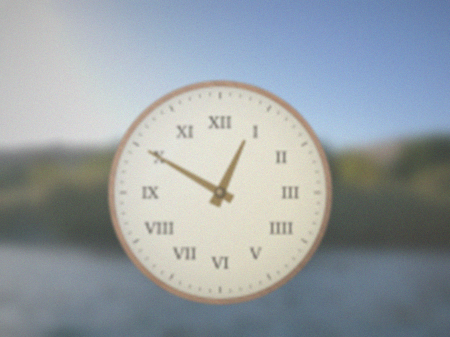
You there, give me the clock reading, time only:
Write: 12:50
